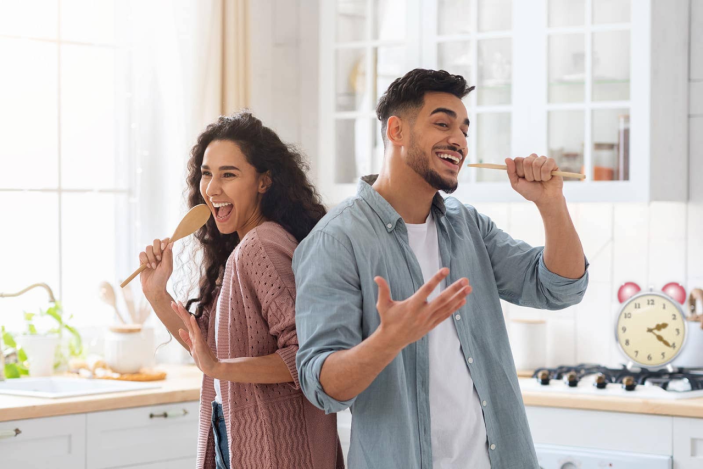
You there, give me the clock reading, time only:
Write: 2:21
